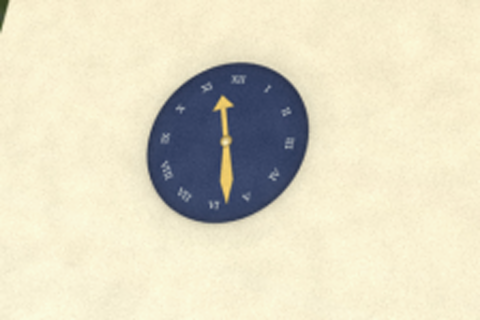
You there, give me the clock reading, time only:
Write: 11:28
